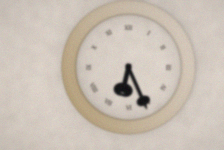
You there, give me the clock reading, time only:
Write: 6:26
